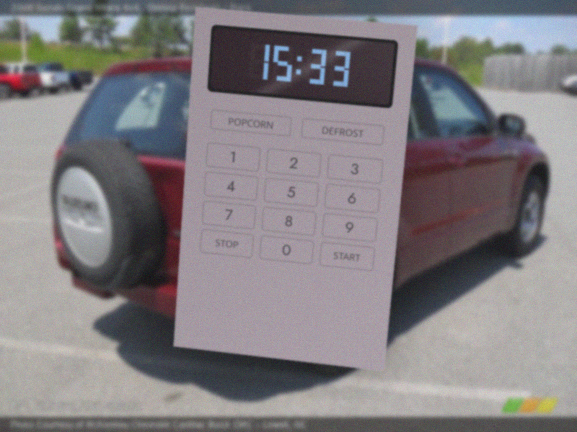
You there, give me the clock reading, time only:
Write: 15:33
